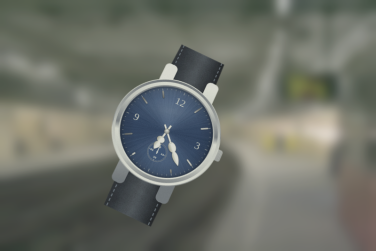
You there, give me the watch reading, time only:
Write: 6:23
